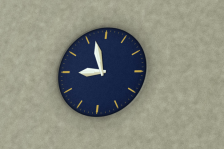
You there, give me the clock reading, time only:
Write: 8:57
